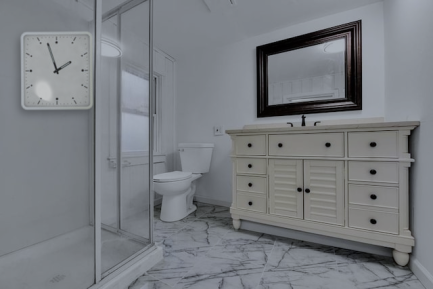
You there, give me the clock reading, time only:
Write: 1:57
